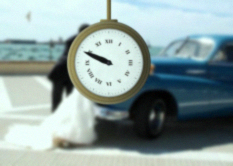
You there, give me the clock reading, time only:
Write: 9:49
